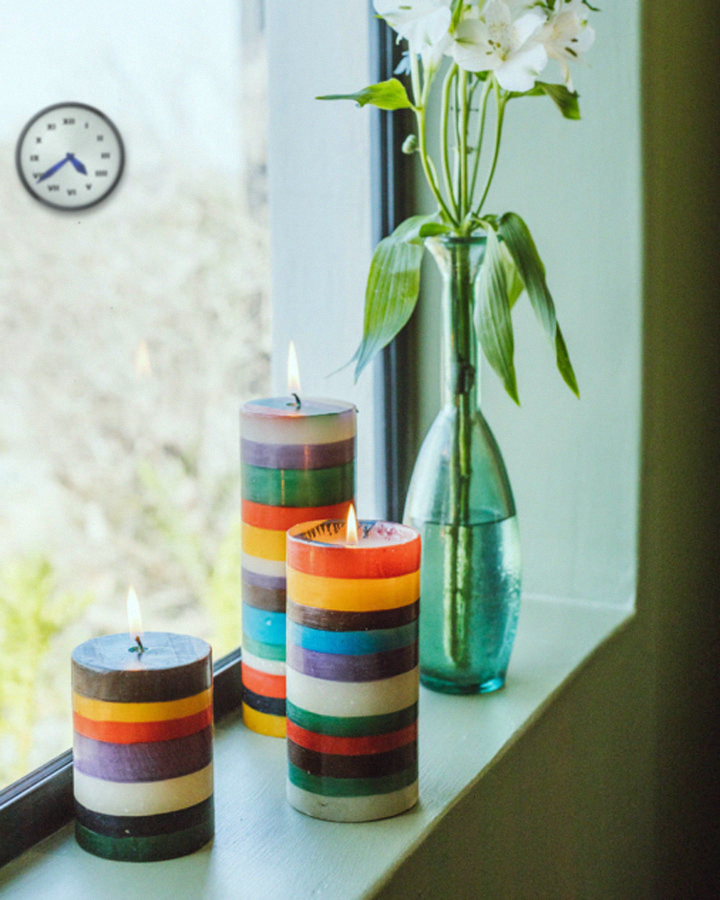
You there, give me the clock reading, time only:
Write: 4:39
